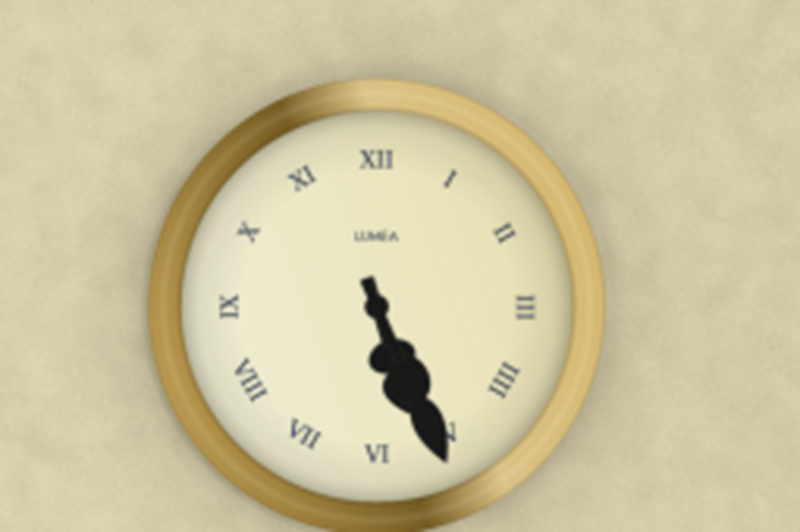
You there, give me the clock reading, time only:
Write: 5:26
